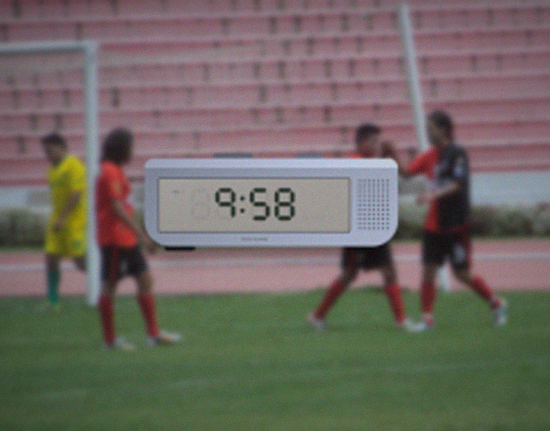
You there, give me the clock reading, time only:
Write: 9:58
